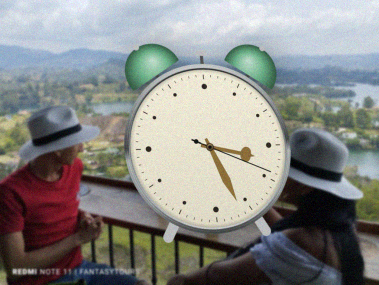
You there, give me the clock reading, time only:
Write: 3:26:19
